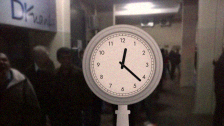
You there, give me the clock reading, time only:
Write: 12:22
